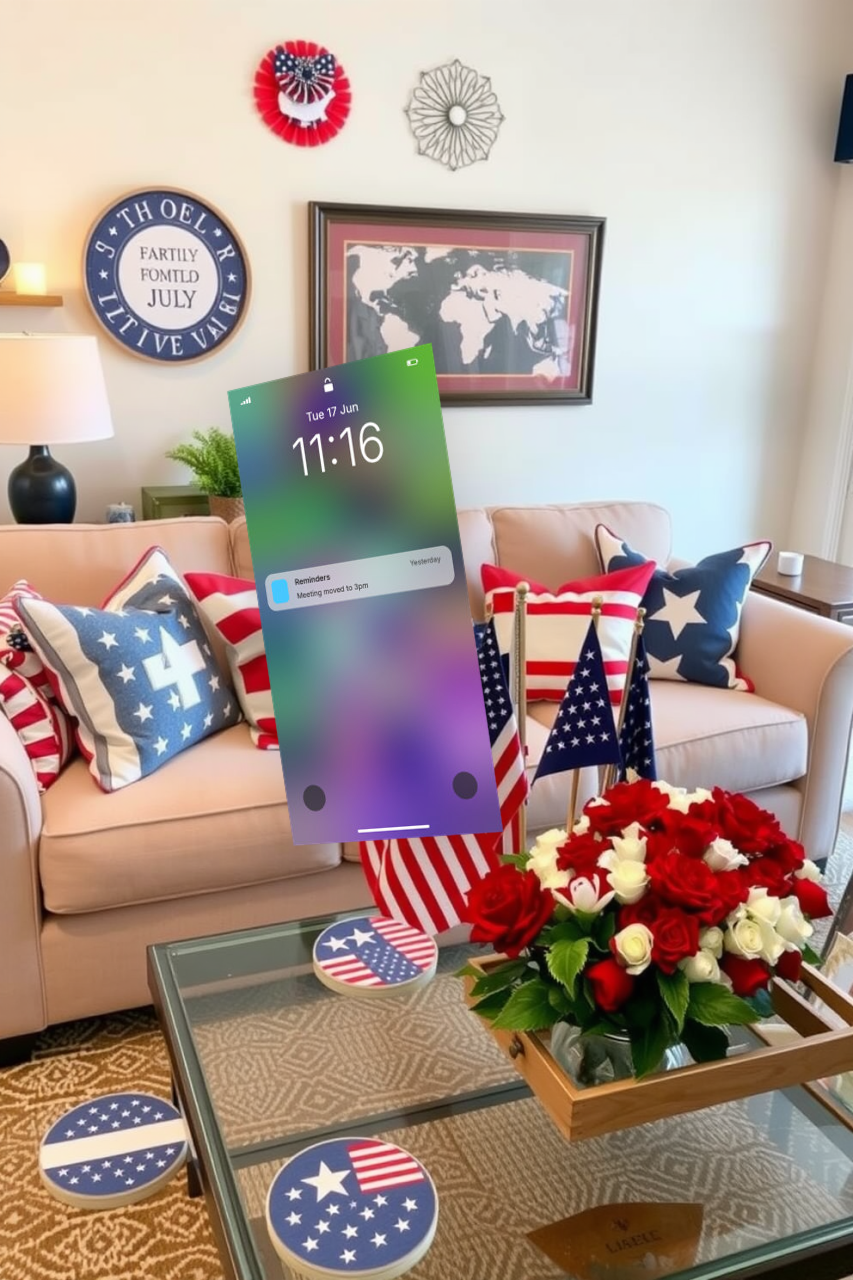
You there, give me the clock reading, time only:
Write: 11:16
